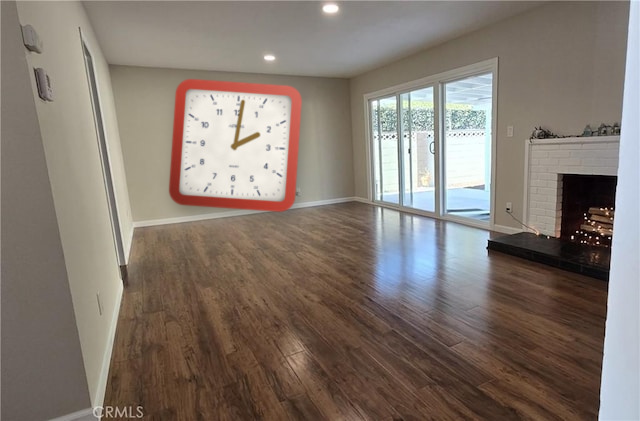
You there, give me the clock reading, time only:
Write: 2:01
